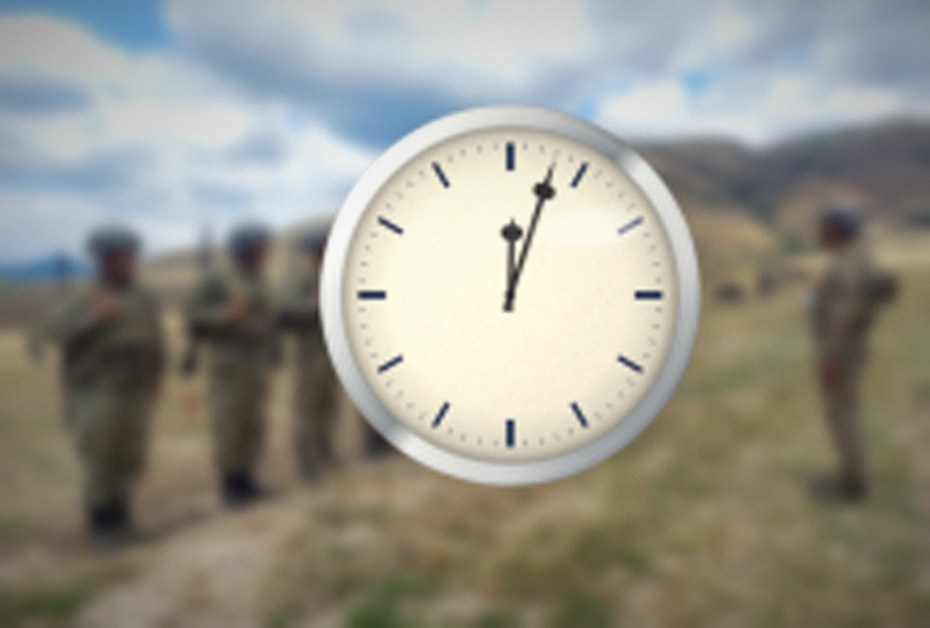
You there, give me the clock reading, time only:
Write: 12:03
